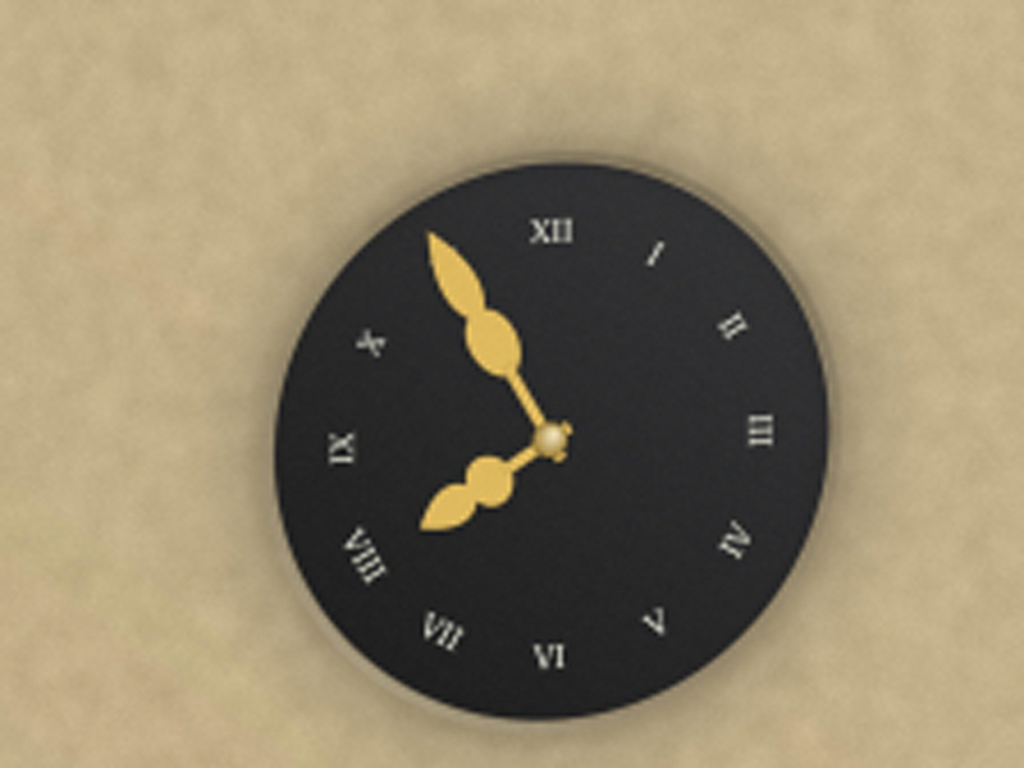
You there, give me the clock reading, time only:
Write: 7:55
